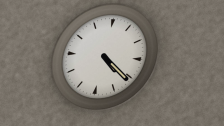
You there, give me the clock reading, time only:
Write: 4:21
